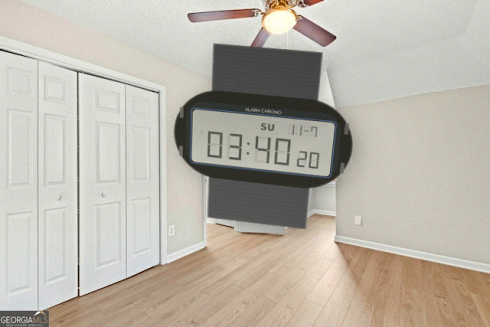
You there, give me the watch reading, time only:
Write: 3:40:20
